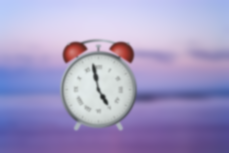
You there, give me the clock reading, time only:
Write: 4:58
